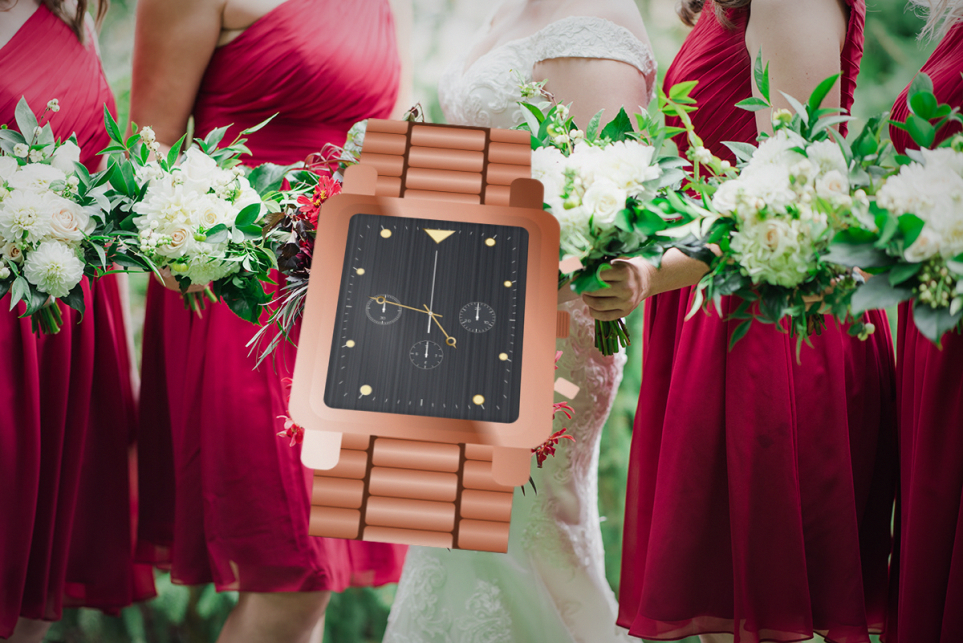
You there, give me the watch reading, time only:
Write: 4:47
